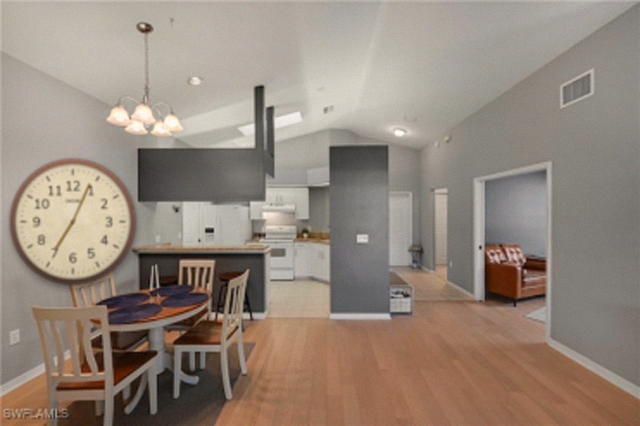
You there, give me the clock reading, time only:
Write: 7:04
